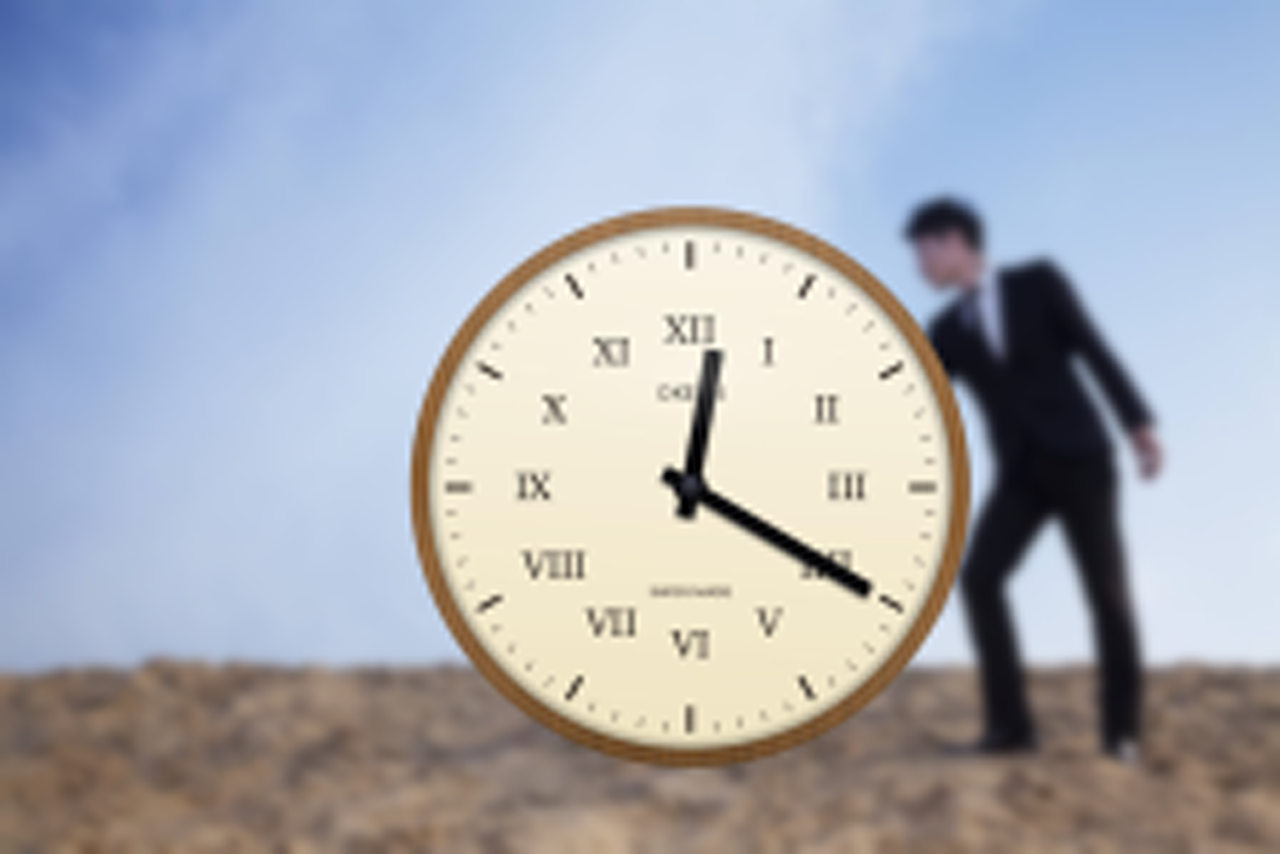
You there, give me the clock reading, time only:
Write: 12:20
